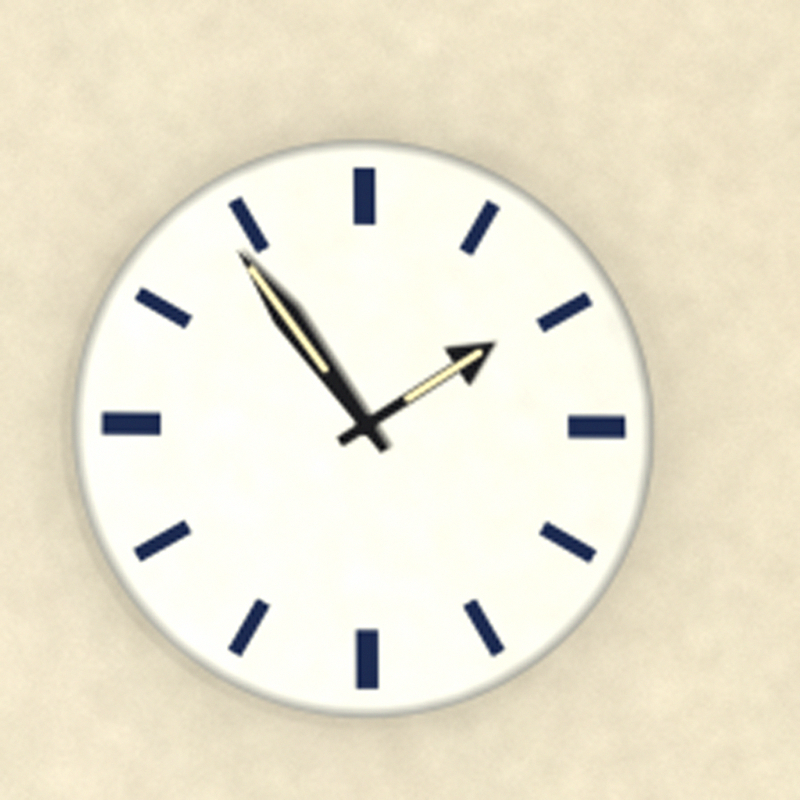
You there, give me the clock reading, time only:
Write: 1:54
